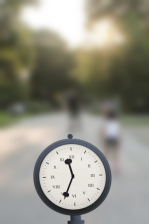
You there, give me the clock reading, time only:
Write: 11:34
